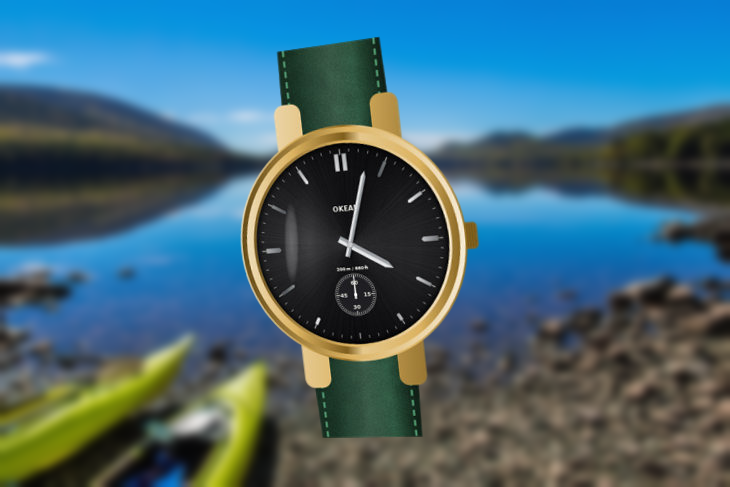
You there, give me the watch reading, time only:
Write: 4:03
